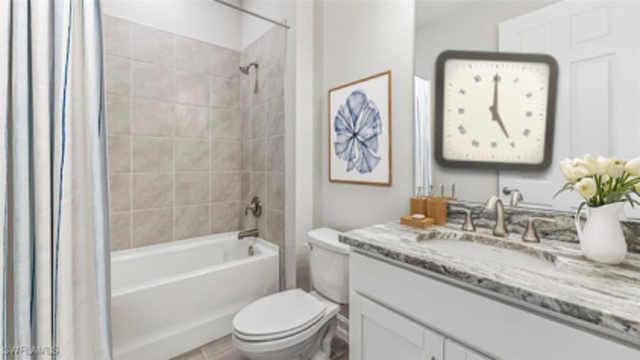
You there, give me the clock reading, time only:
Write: 5:00
